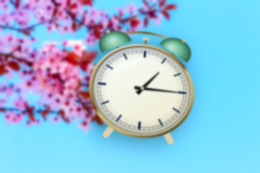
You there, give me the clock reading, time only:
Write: 1:15
